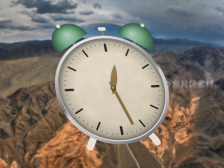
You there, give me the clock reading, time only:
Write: 12:27
